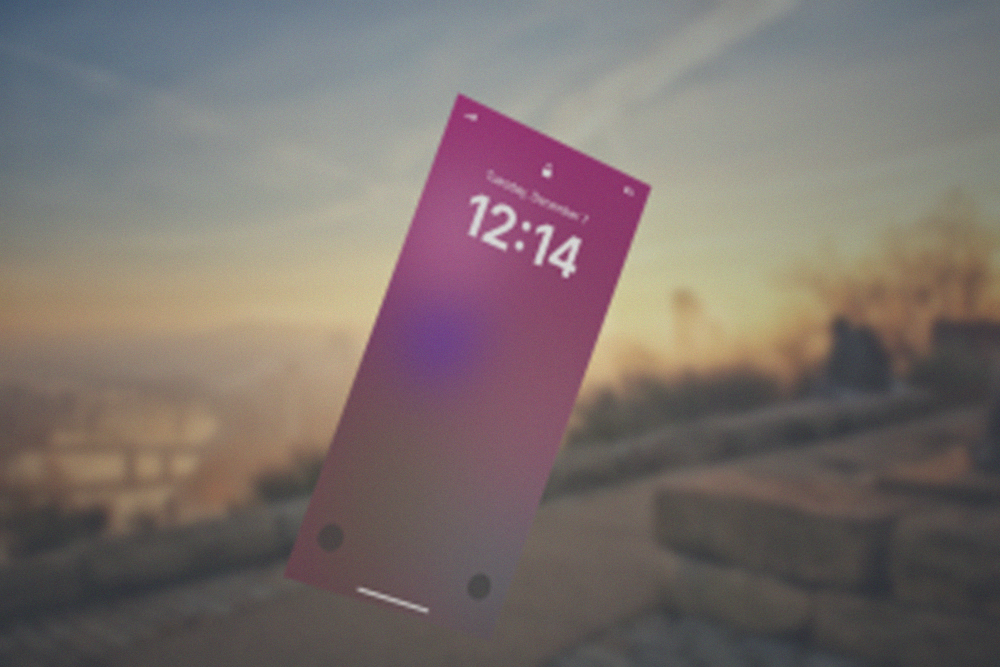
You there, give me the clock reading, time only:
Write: 12:14
